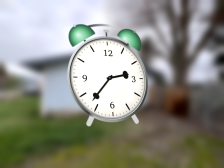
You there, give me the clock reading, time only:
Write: 2:37
